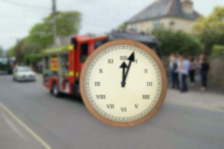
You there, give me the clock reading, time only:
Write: 12:03
